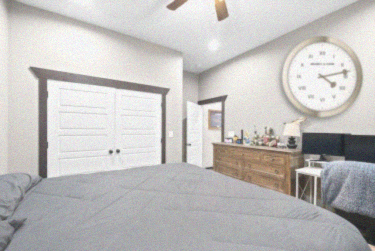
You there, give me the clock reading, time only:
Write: 4:13
